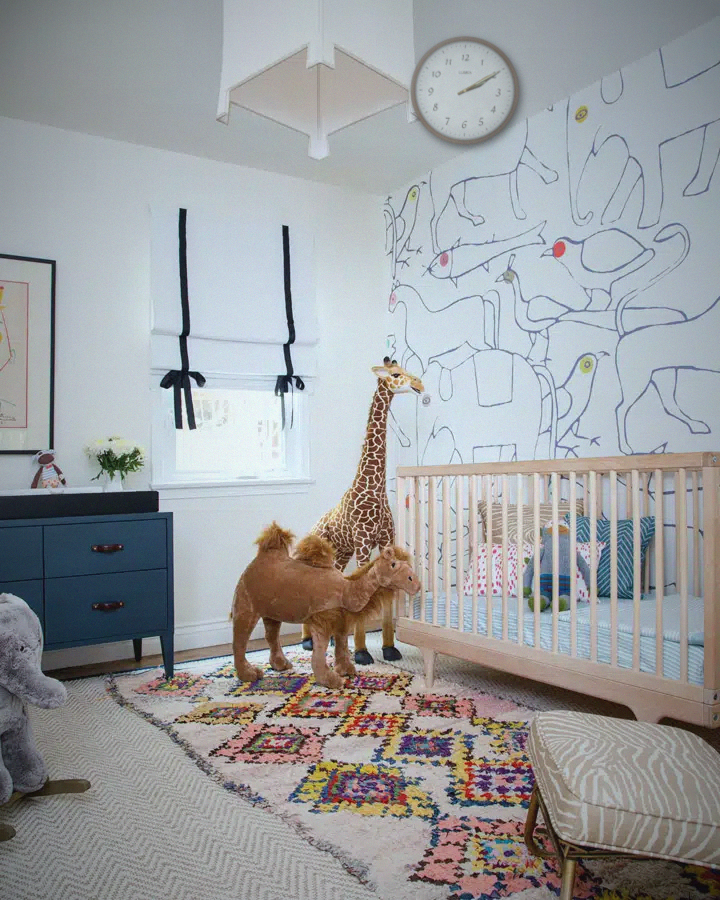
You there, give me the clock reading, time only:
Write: 2:10
